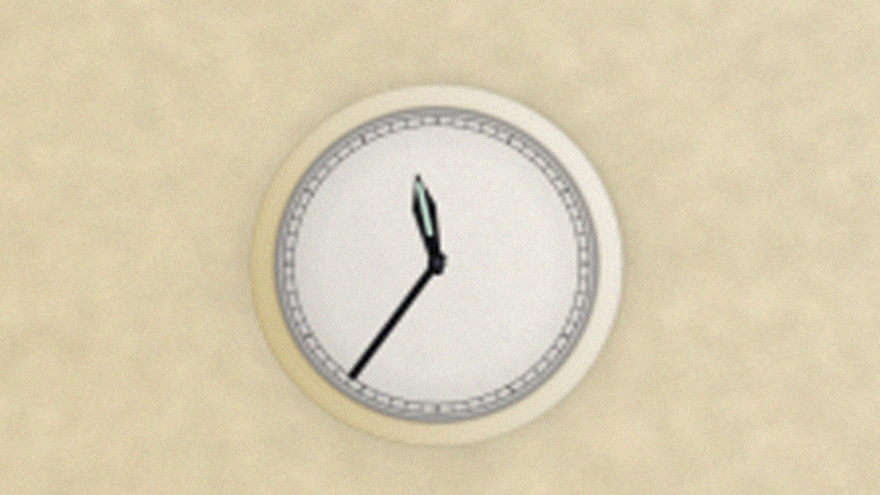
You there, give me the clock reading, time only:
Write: 11:36
